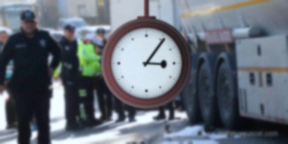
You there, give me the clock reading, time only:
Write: 3:06
